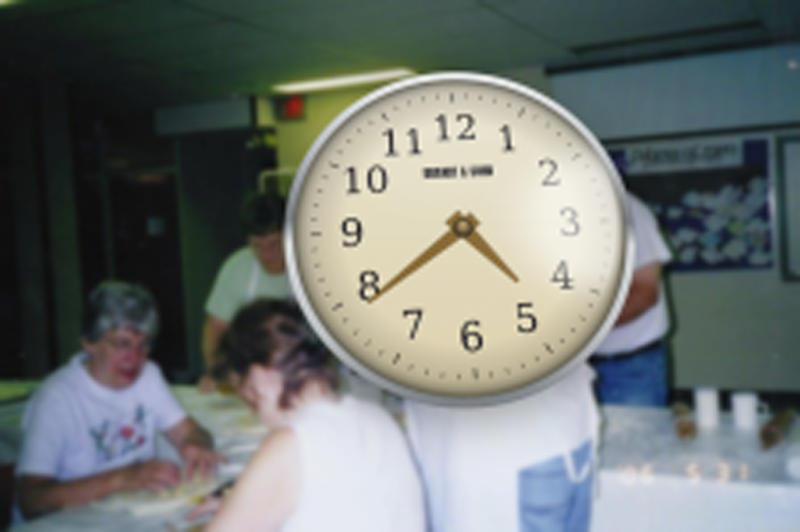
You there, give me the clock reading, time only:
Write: 4:39
